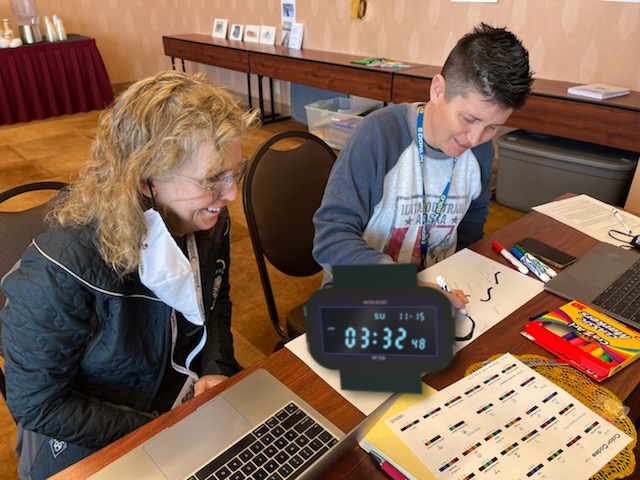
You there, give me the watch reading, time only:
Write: 3:32:48
